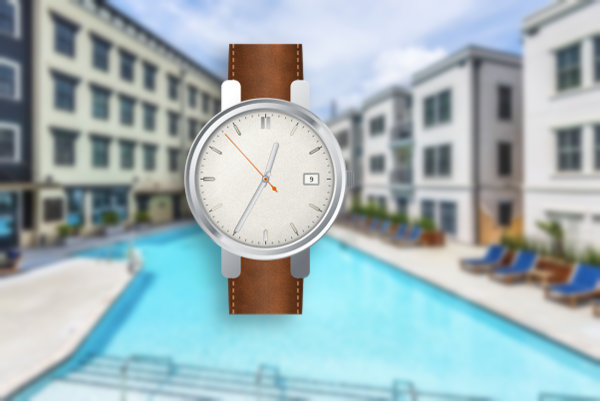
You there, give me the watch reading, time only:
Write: 12:34:53
